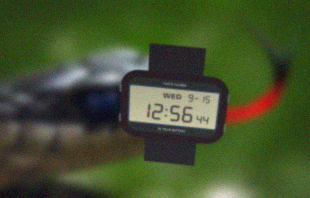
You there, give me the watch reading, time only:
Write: 12:56
